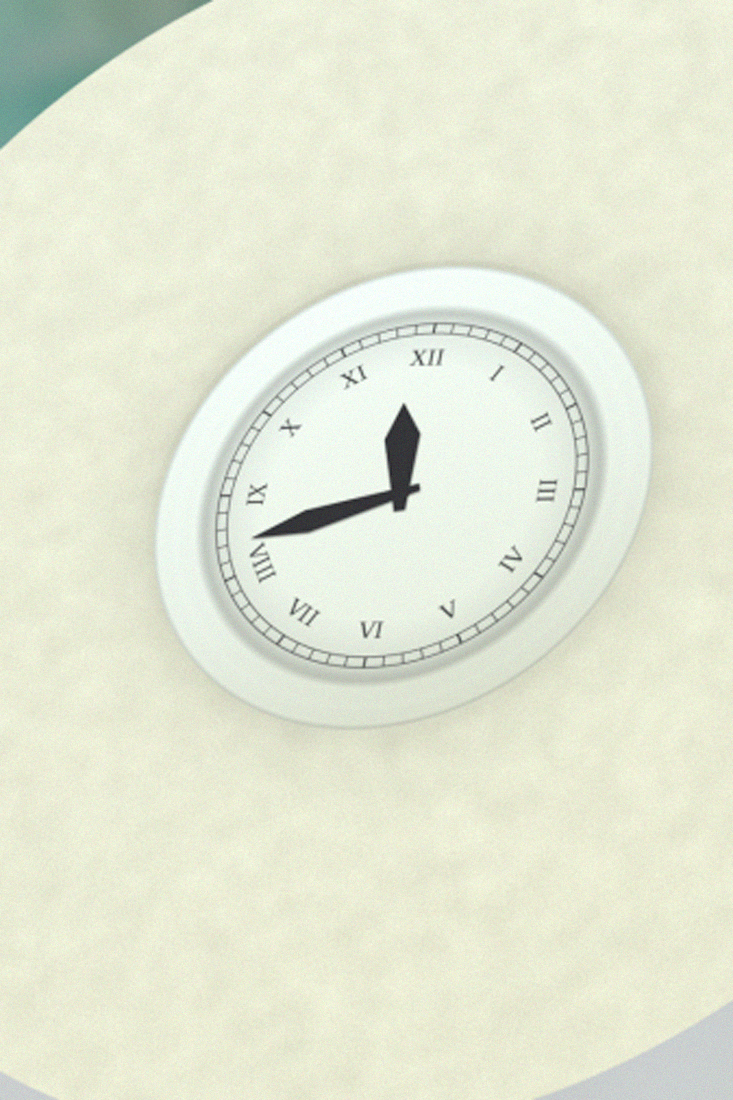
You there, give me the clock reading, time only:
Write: 11:42
